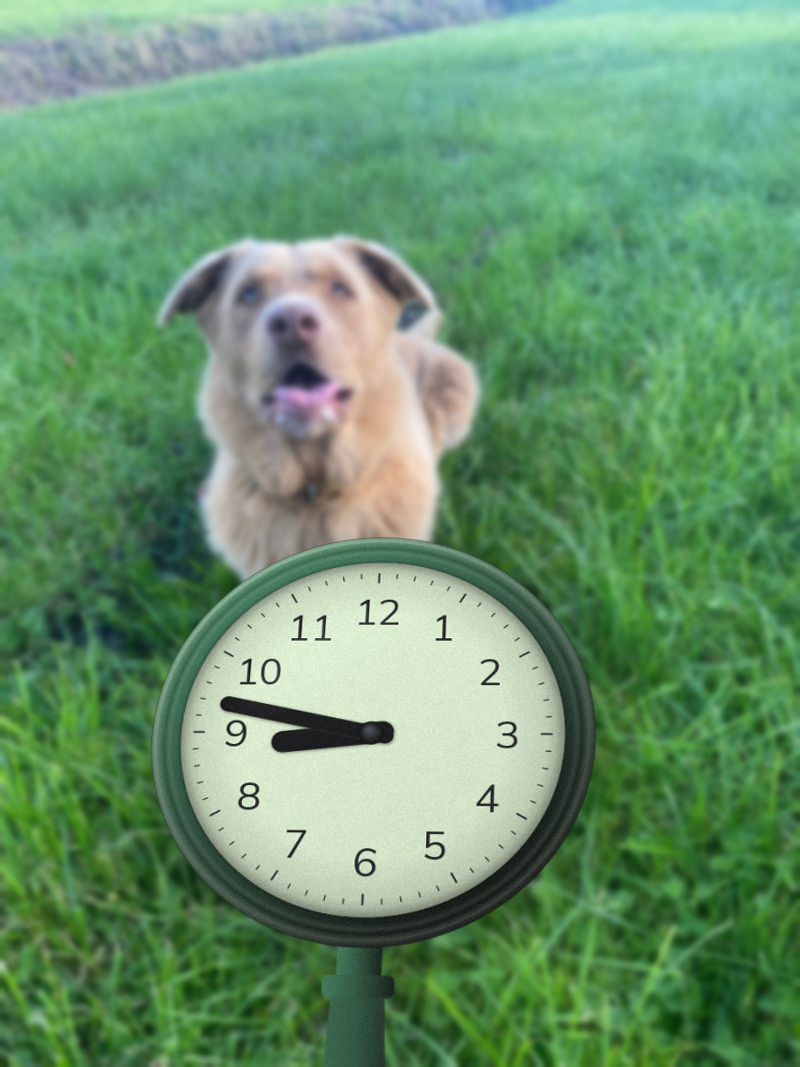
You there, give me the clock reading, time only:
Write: 8:47
